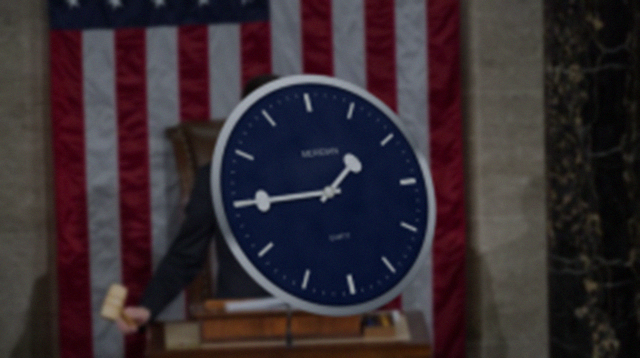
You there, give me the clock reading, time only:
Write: 1:45
